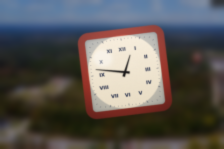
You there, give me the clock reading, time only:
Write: 12:47
